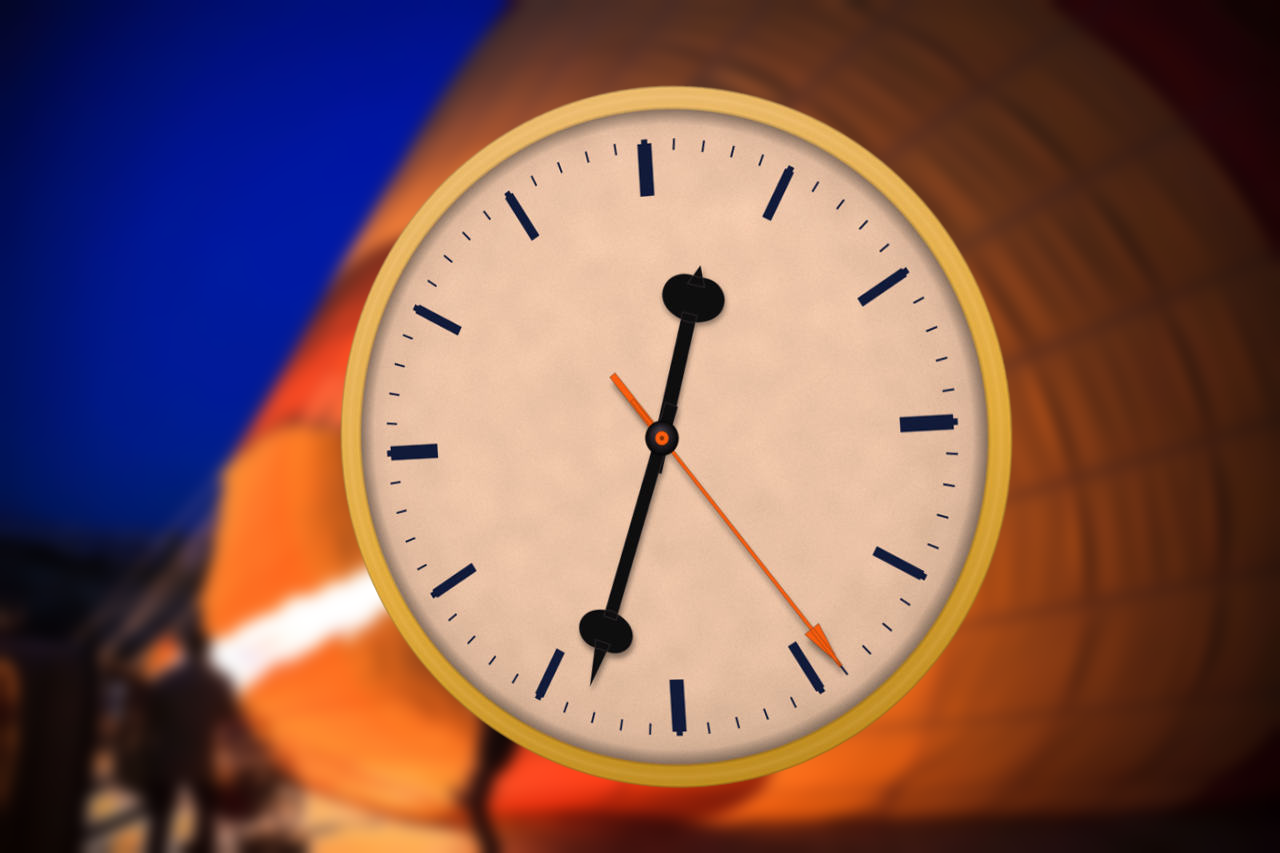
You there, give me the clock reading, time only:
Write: 12:33:24
